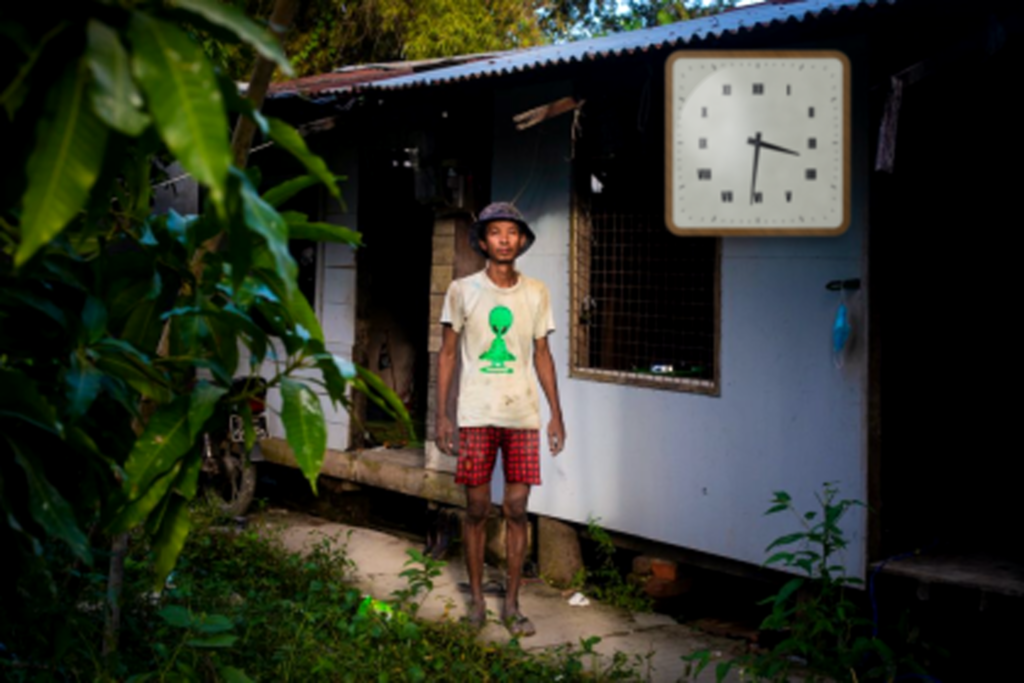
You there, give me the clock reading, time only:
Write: 3:31
